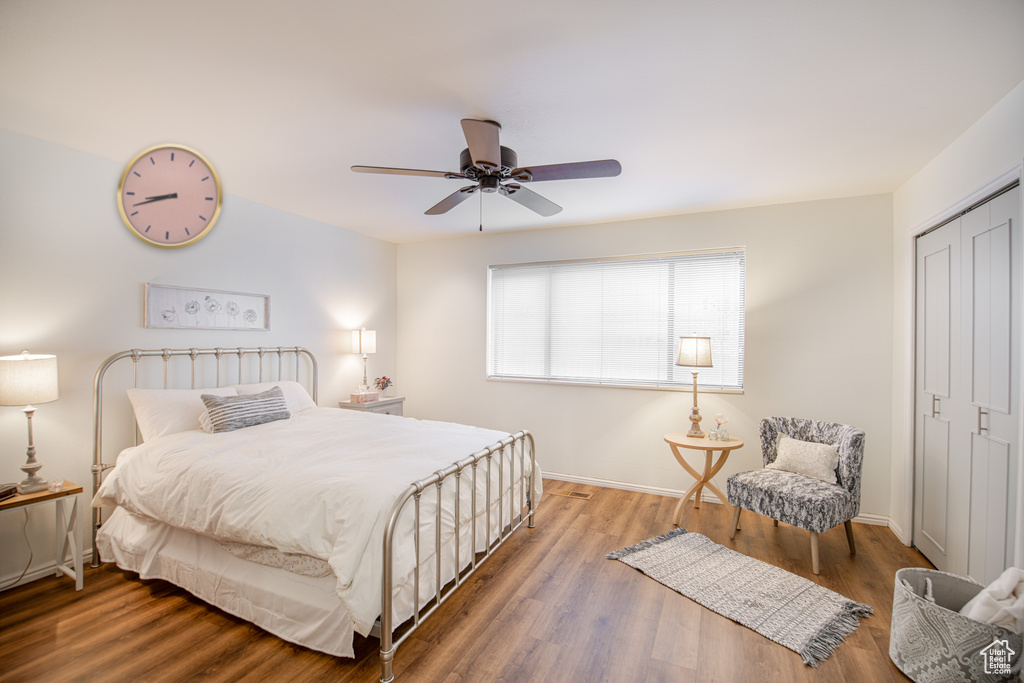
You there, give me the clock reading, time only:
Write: 8:42
